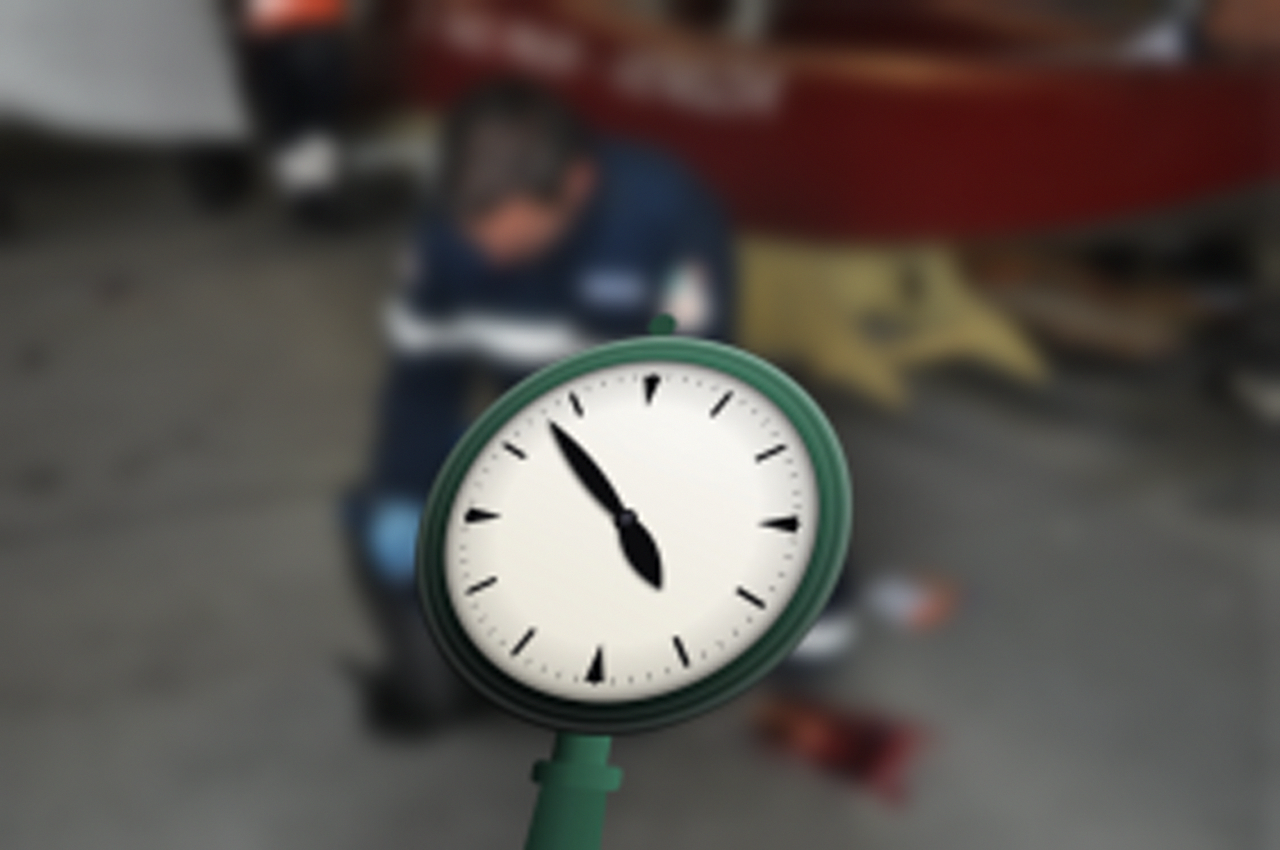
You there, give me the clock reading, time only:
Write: 4:53
